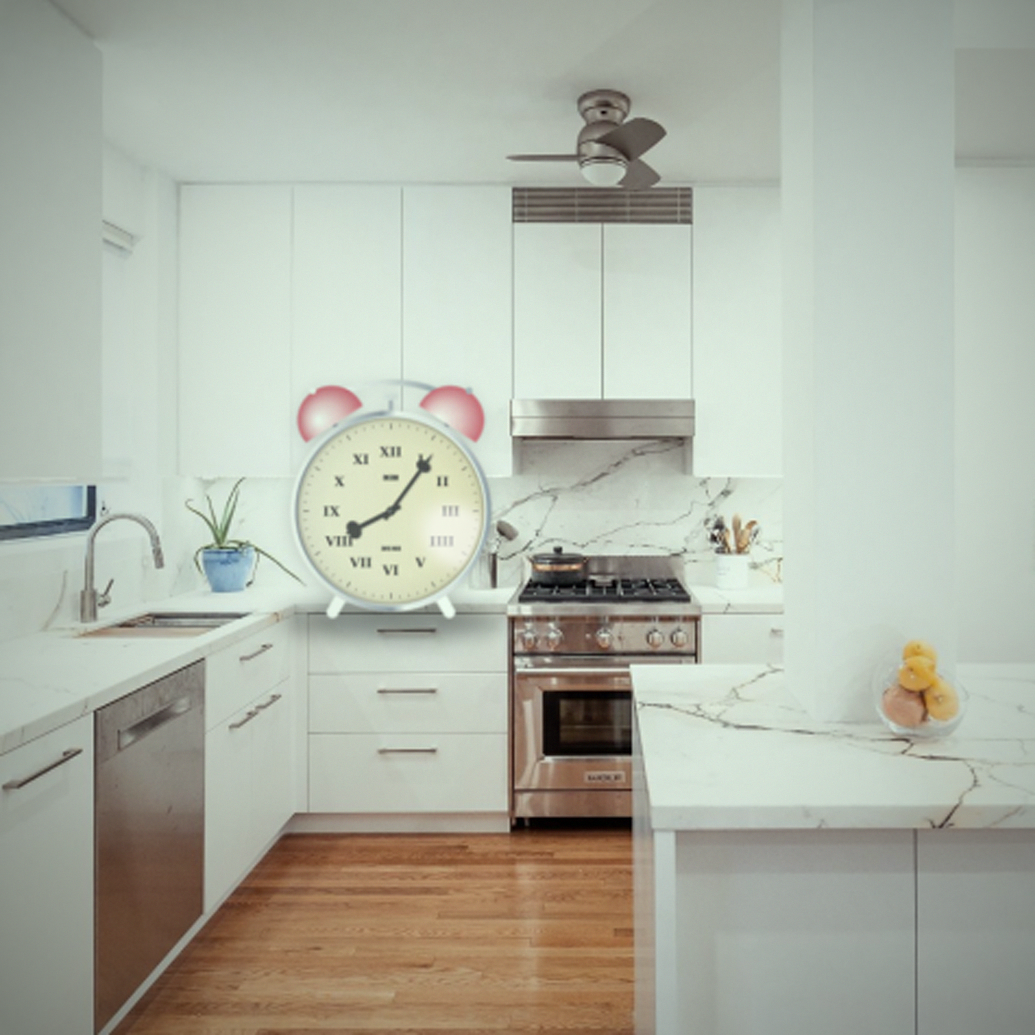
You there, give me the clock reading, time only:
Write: 8:06
